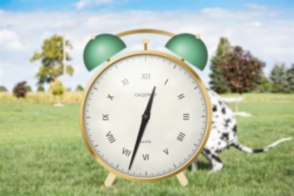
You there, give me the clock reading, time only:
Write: 12:33
